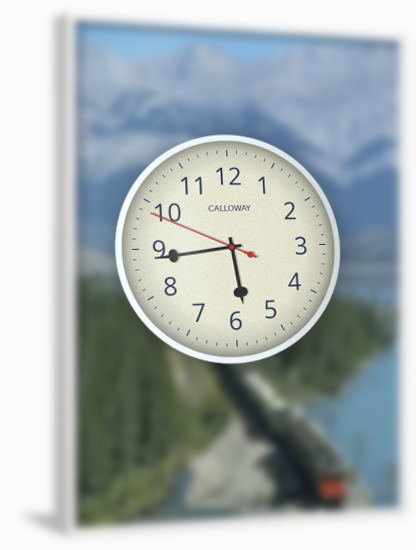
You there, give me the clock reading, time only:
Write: 5:43:49
